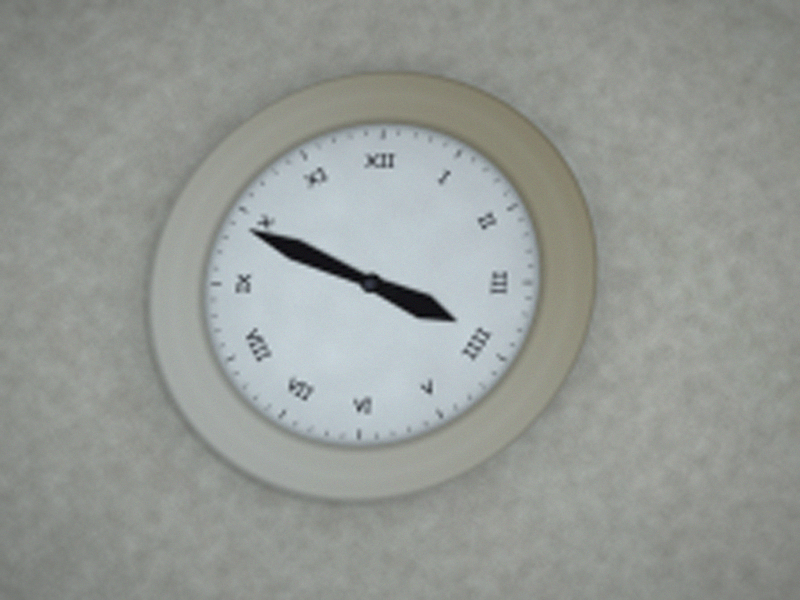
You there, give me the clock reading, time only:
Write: 3:49
